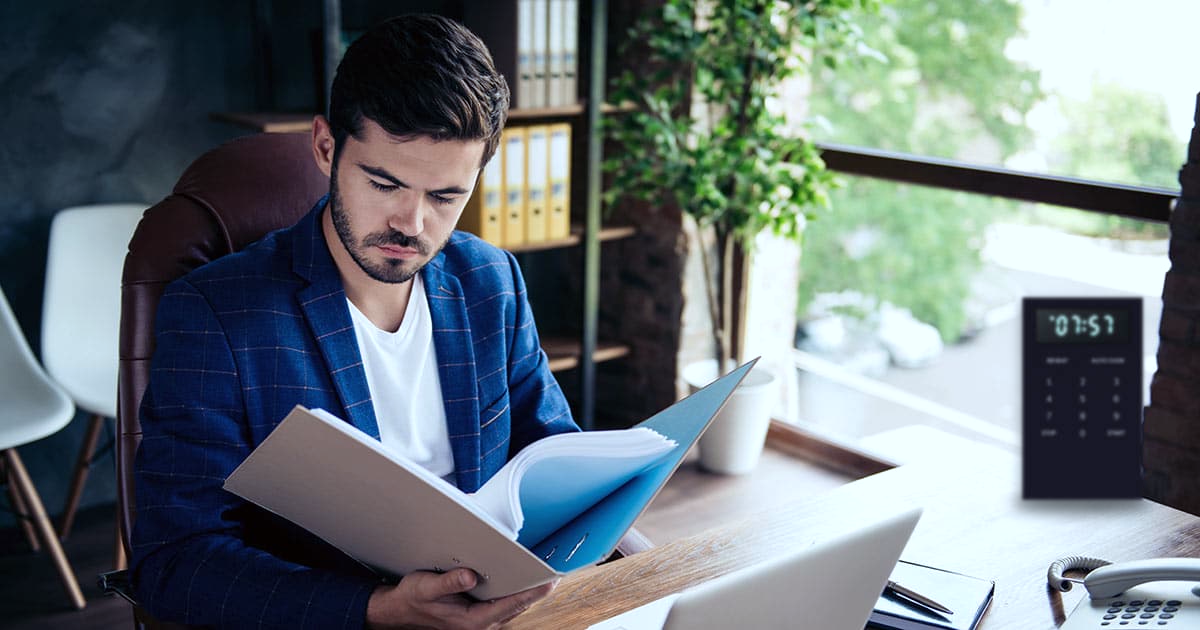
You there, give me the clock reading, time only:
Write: 7:57
